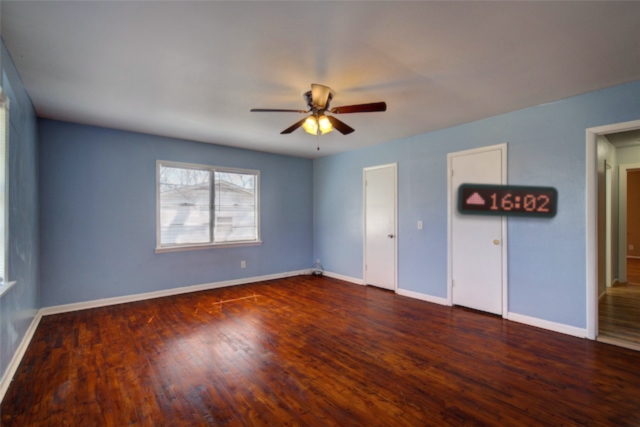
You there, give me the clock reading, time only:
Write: 16:02
